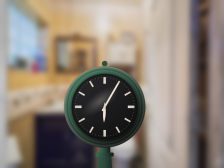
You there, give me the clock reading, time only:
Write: 6:05
